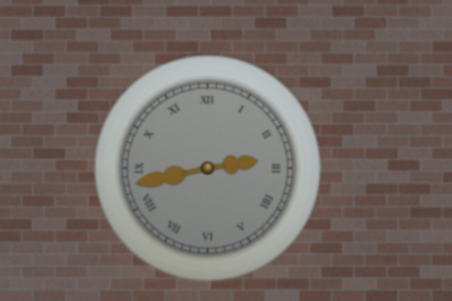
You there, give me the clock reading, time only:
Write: 2:43
